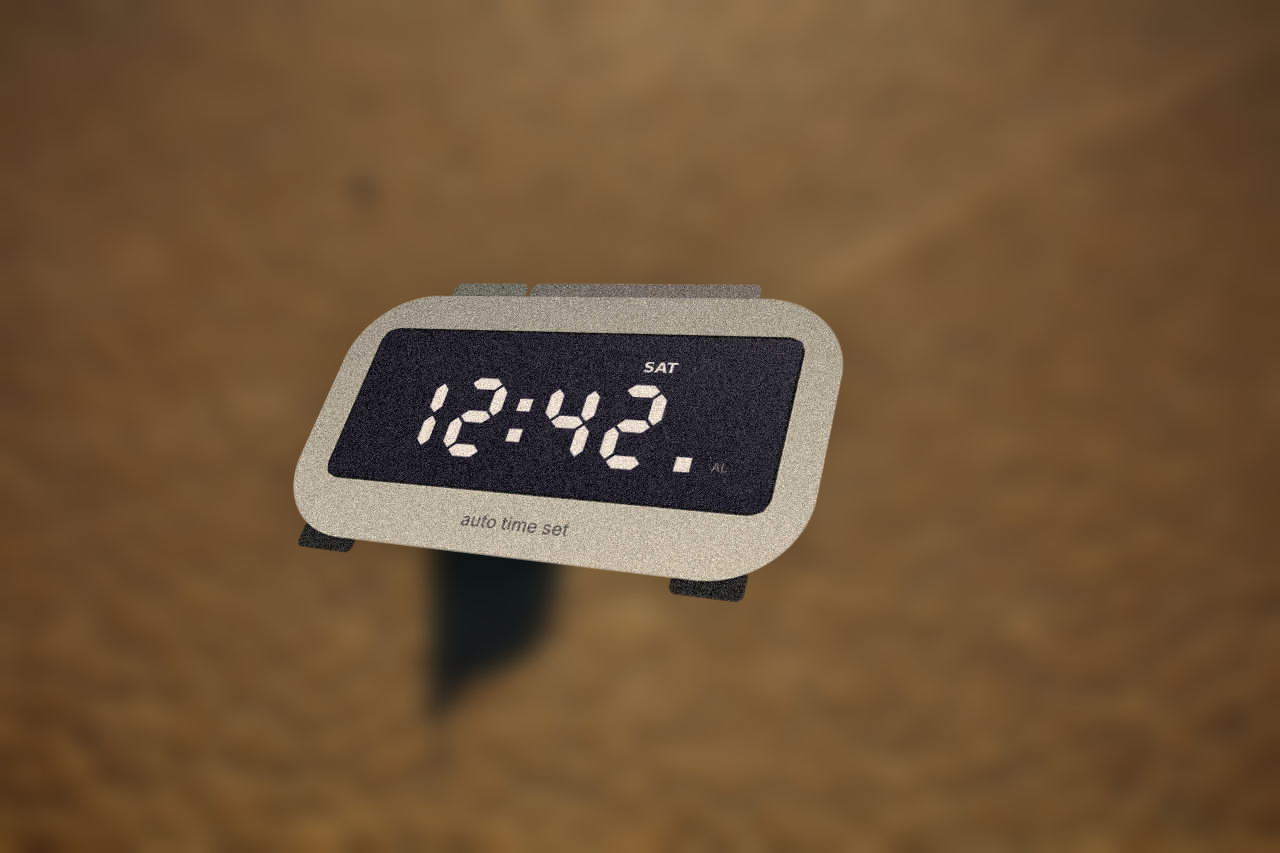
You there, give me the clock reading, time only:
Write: 12:42
